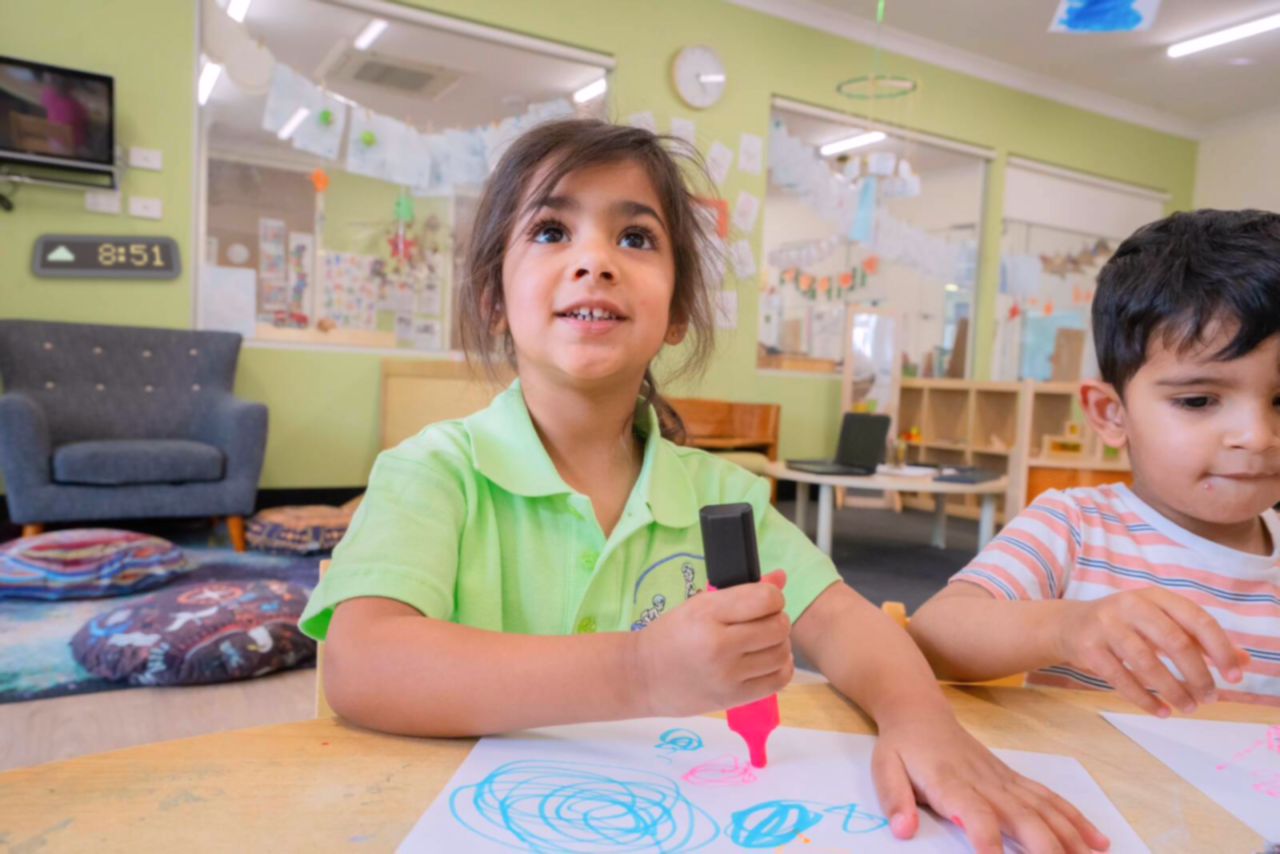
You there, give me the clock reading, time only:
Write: 8:51
